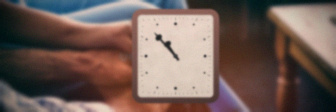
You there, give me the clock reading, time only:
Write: 10:53
